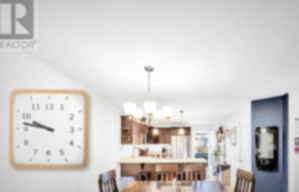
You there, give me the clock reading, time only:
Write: 9:47
